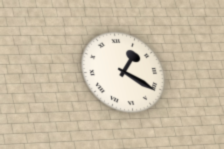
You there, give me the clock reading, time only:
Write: 1:21
